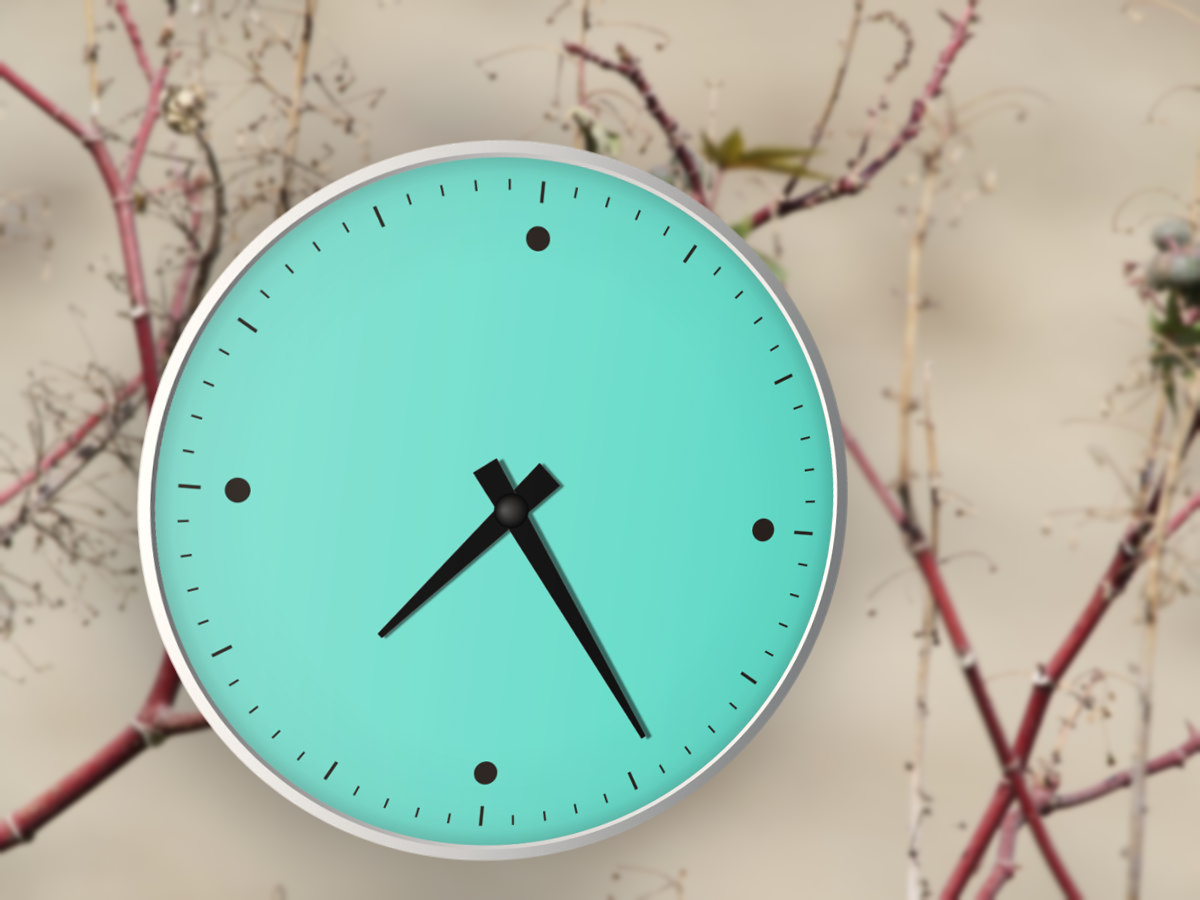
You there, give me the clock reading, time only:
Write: 7:24
